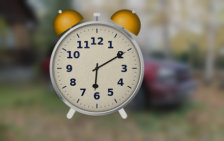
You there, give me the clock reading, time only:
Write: 6:10
